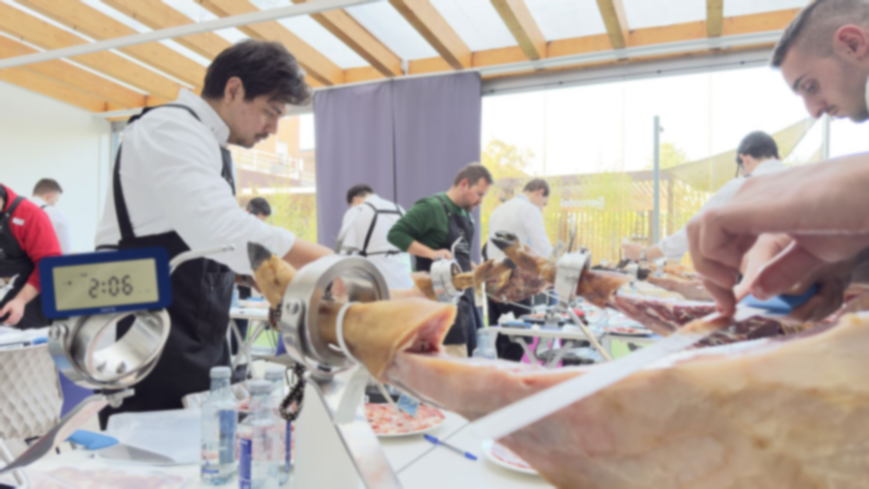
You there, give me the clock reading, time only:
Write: 2:06
